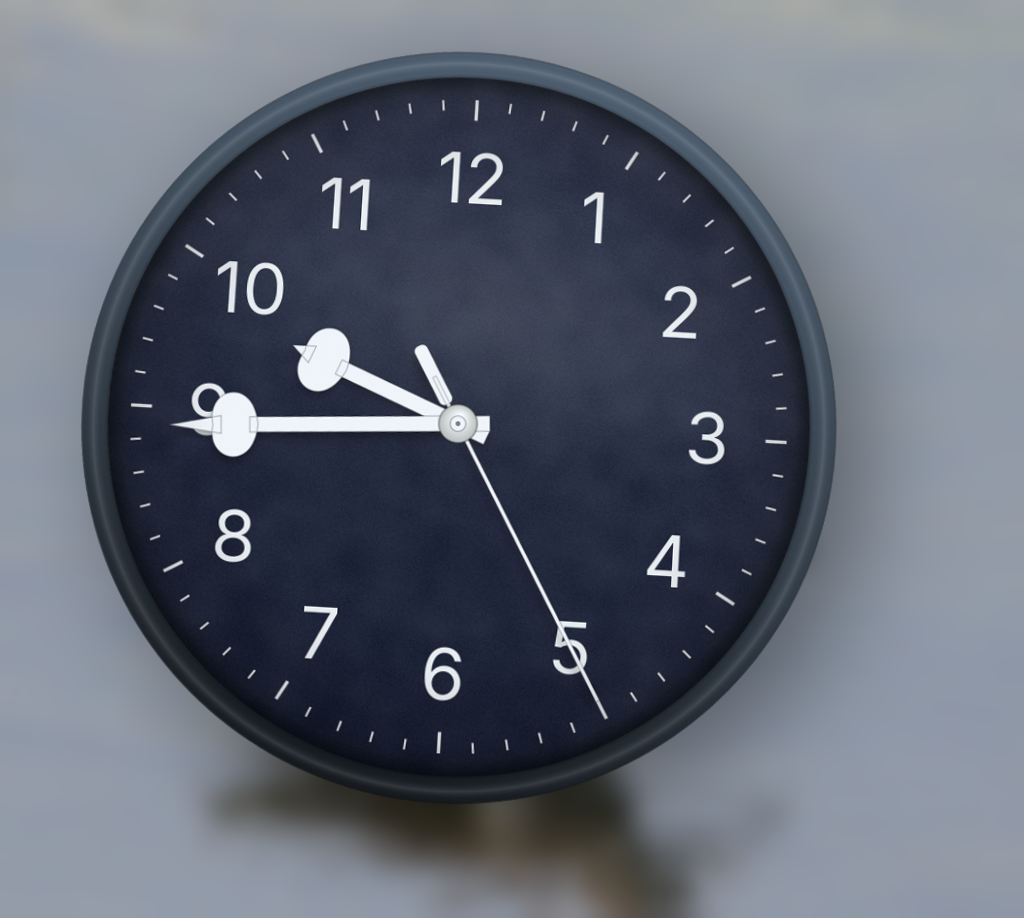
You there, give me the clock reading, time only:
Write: 9:44:25
